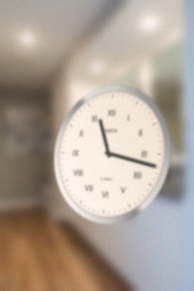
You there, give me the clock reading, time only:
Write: 11:17
